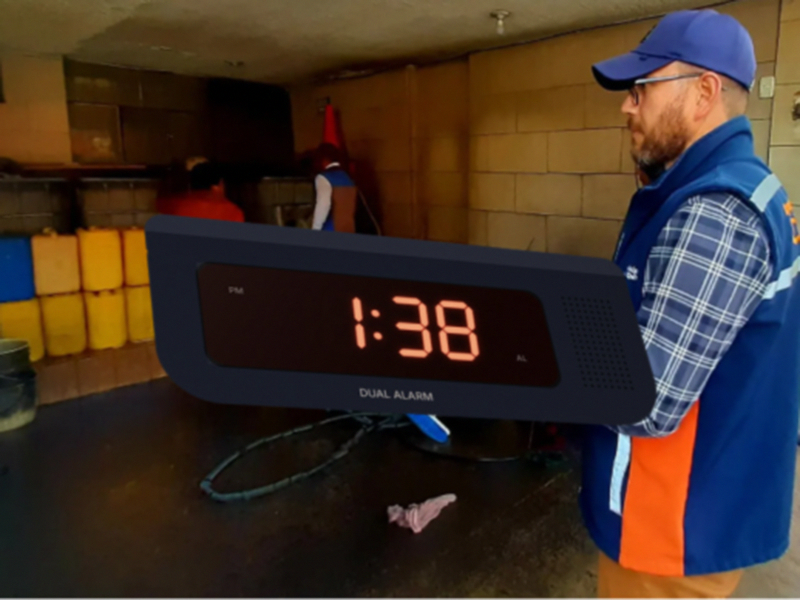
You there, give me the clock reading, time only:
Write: 1:38
